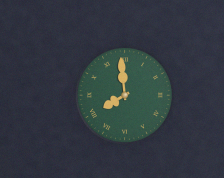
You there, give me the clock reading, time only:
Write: 7:59
